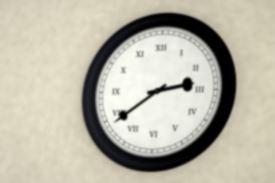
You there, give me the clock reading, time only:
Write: 2:39
